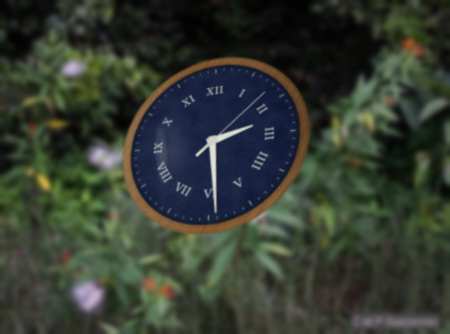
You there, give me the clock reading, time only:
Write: 2:29:08
